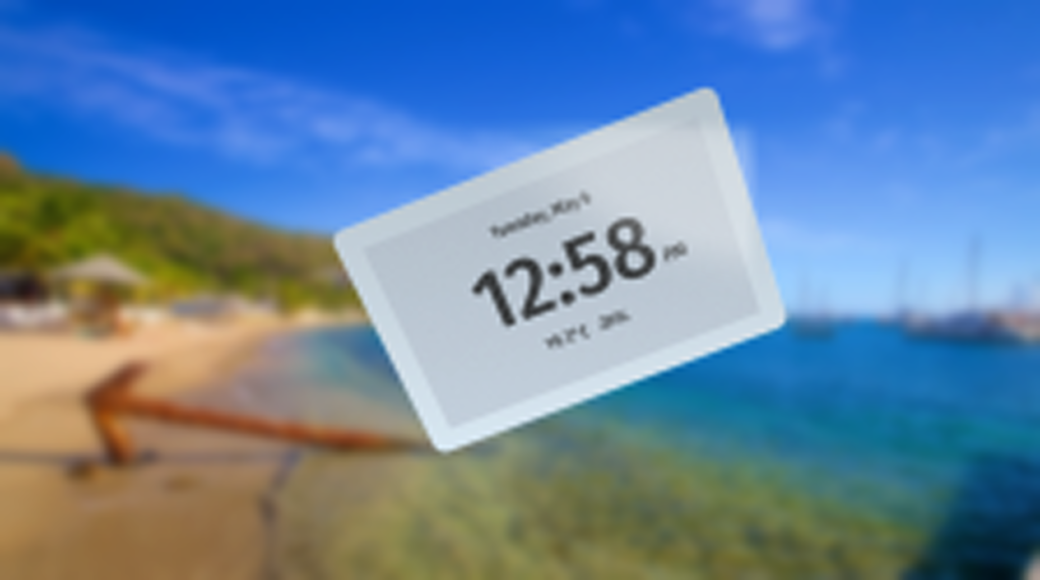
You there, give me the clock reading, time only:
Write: 12:58
